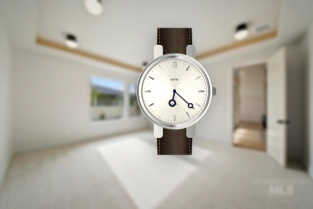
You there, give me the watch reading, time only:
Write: 6:22
